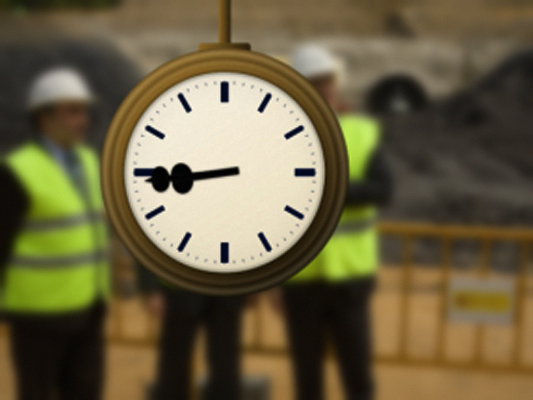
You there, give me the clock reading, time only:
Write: 8:44
